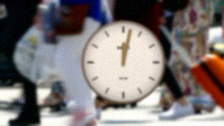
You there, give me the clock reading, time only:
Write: 12:02
